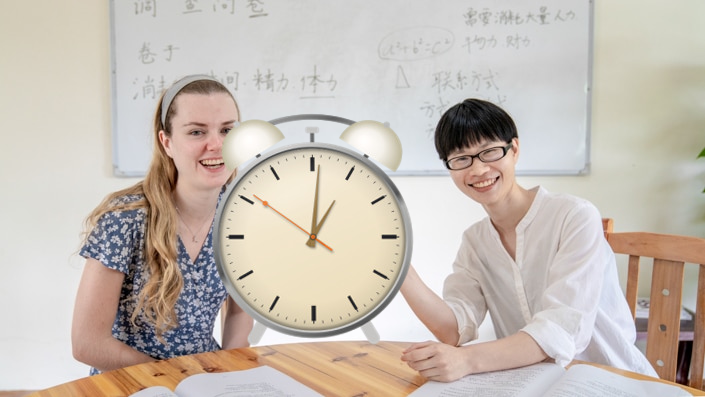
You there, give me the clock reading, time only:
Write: 1:00:51
